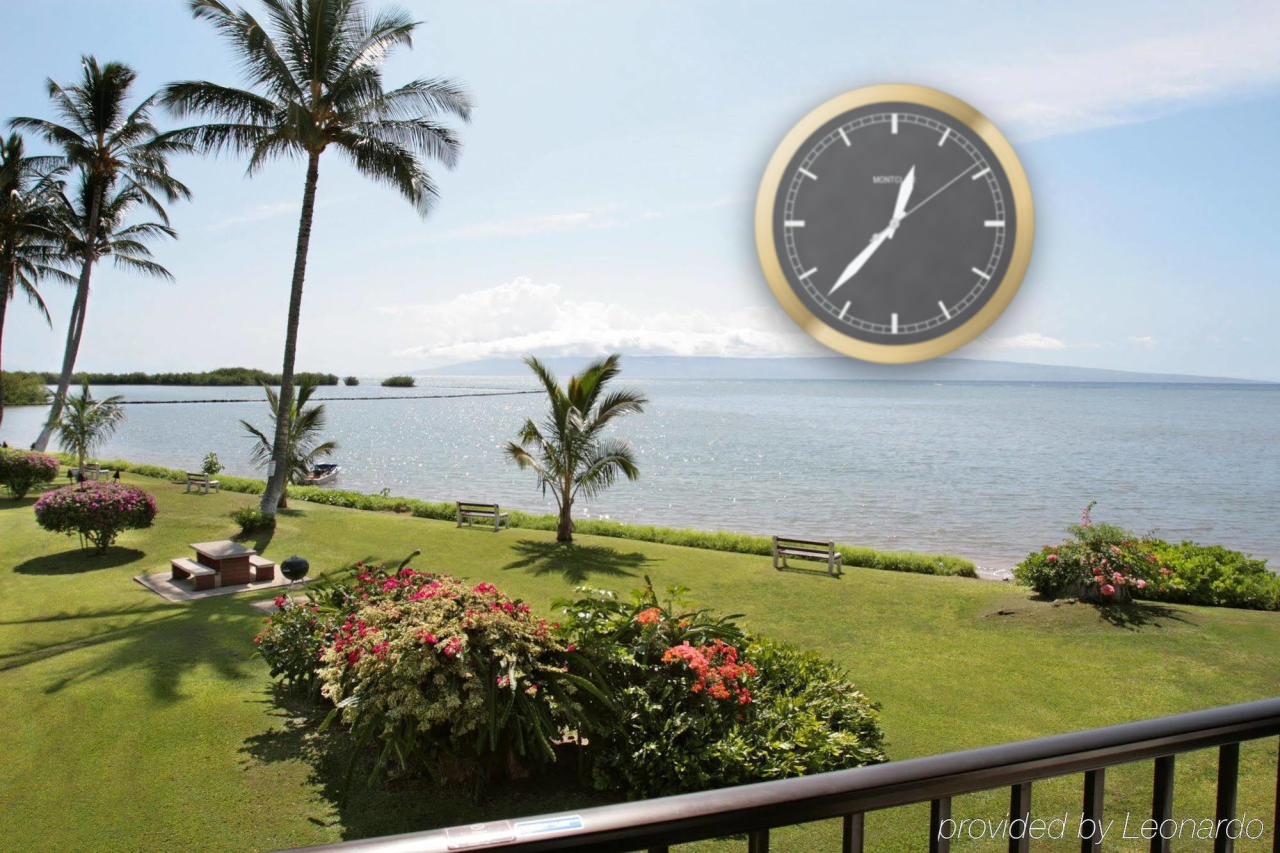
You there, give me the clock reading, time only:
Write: 12:37:09
